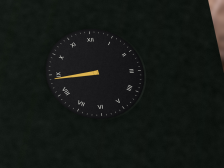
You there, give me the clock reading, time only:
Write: 8:44
